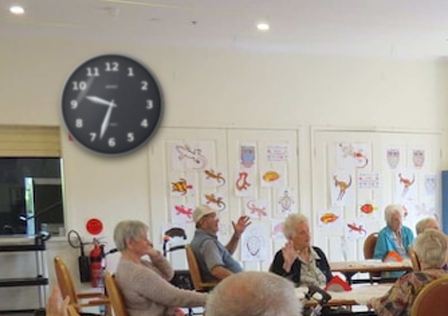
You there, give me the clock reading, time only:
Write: 9:33
